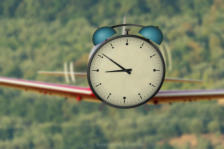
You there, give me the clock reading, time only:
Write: 8:51
